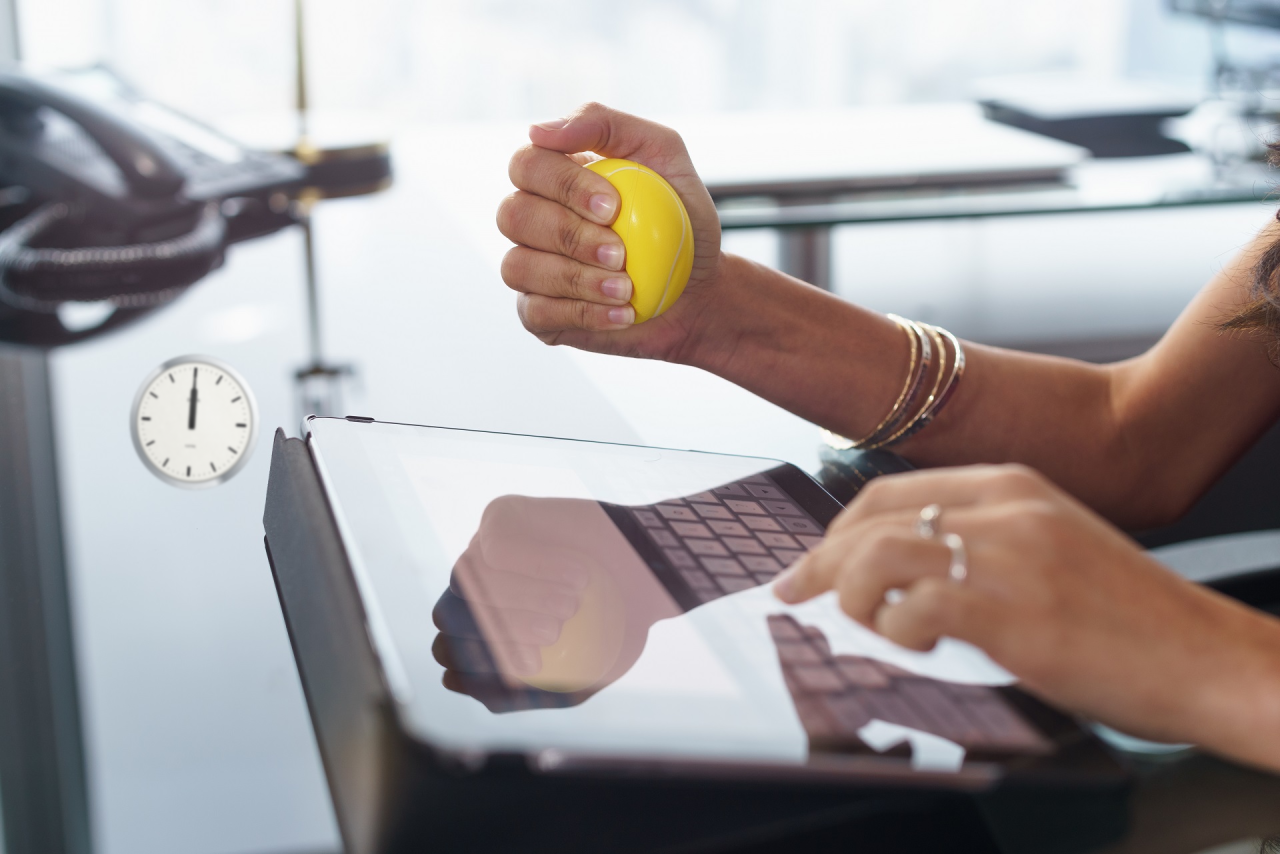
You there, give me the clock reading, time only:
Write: 12:00
